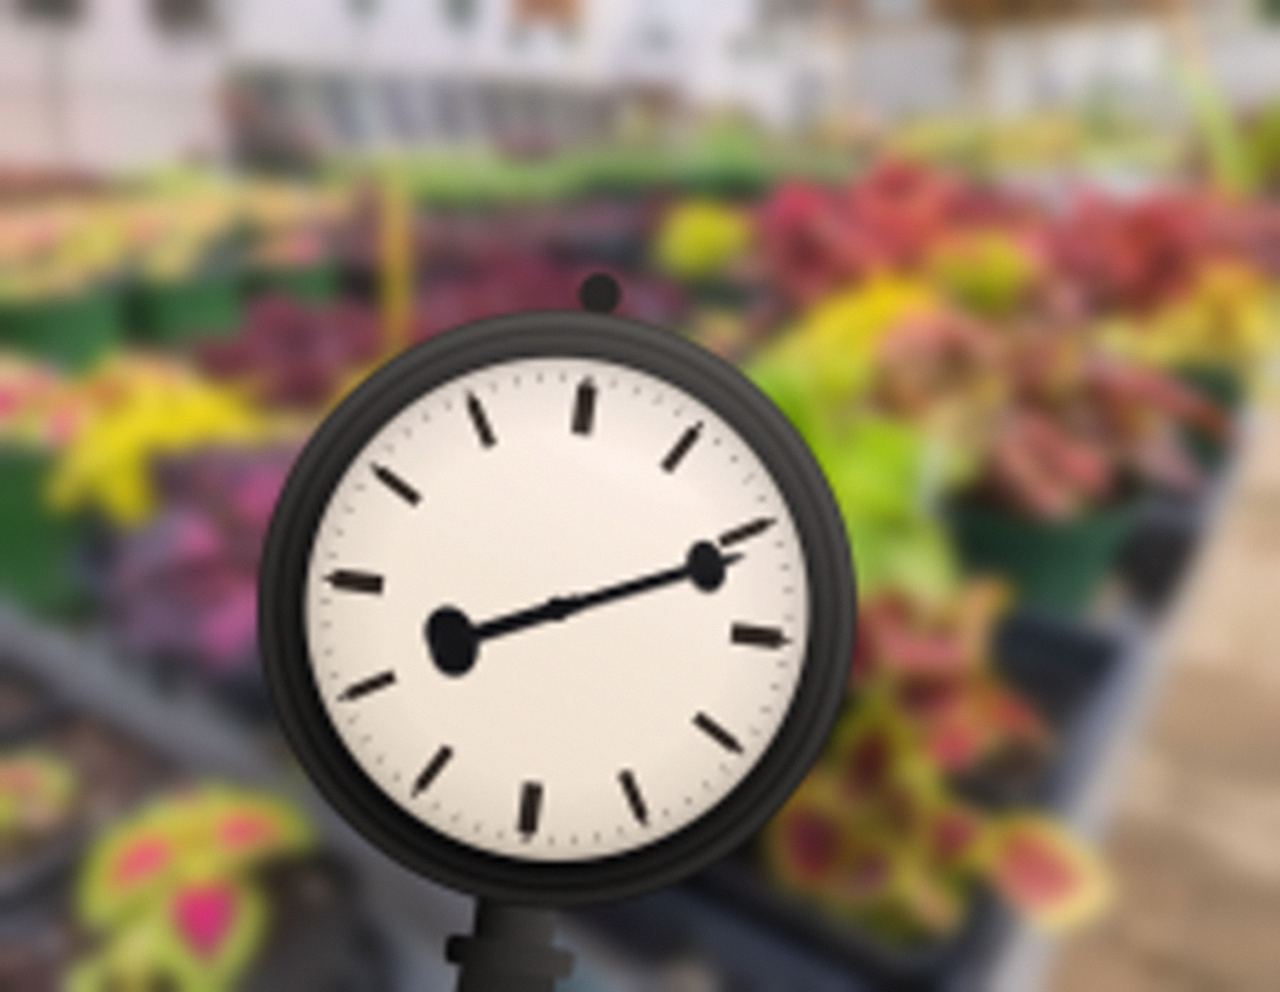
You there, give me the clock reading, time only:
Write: 8:11
